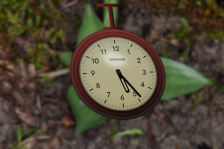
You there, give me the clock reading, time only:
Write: 5:24
